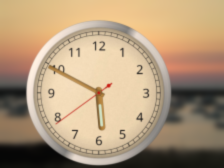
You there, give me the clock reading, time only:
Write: 5:49:39
